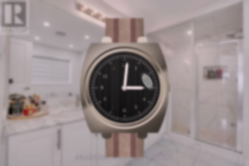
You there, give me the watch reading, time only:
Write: 3:01
